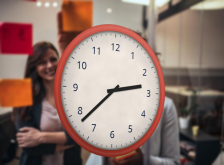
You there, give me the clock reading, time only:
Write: 2:38
